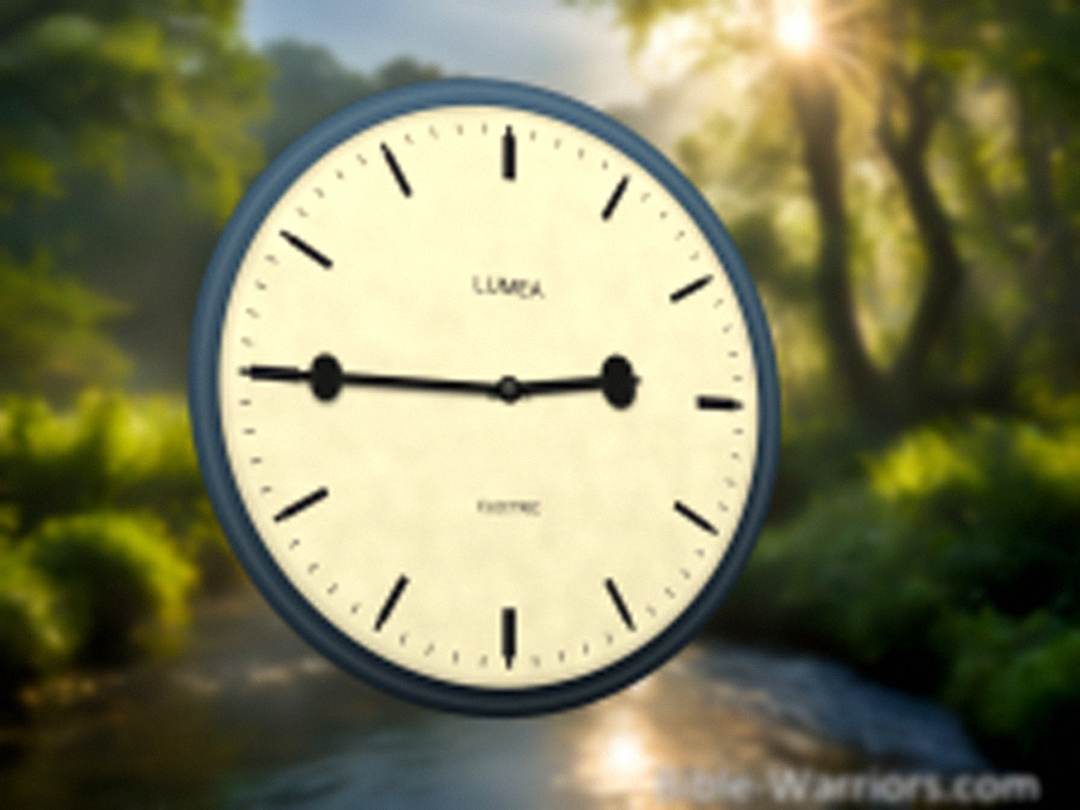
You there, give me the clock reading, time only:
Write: 2:45
